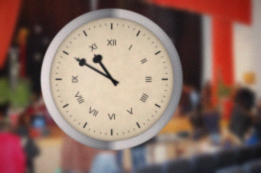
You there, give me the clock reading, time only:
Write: 10:50
